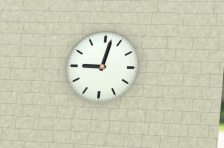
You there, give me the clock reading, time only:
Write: 9:02
